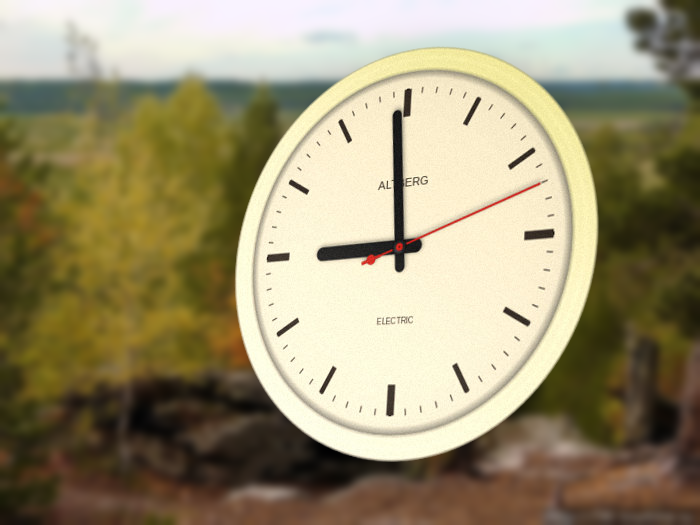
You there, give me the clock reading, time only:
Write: 8:59:12
